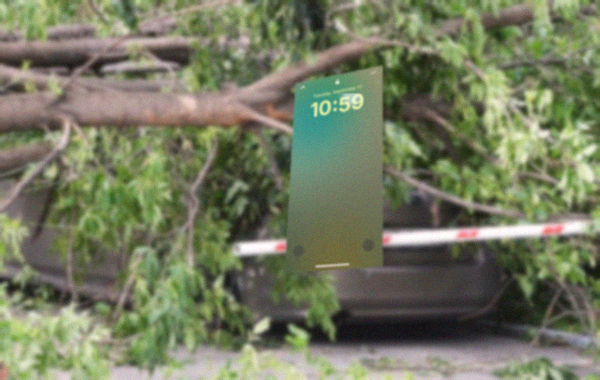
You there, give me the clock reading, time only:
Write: 10:59
